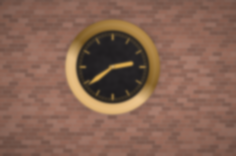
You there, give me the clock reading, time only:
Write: 2:39
